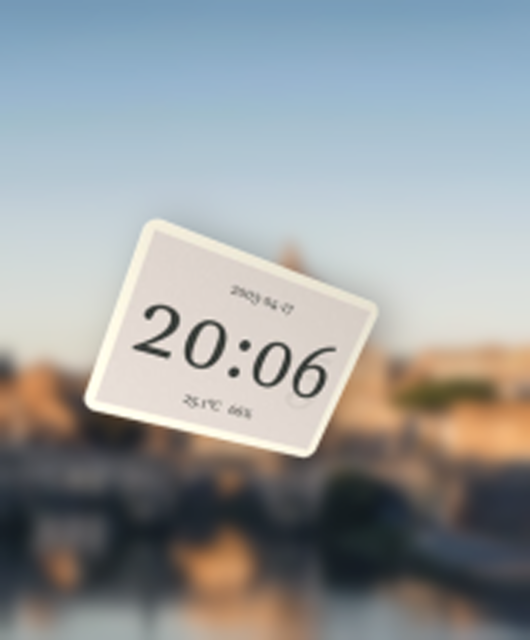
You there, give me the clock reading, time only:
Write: 20:06
